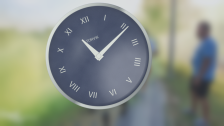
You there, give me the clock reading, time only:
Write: 11:11
